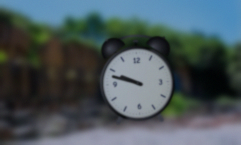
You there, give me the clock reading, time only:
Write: 9:48
